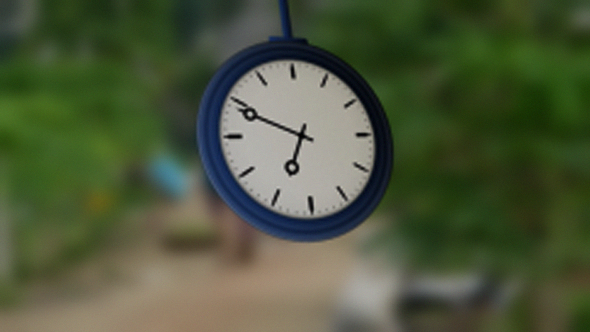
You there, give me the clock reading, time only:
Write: 6:49
